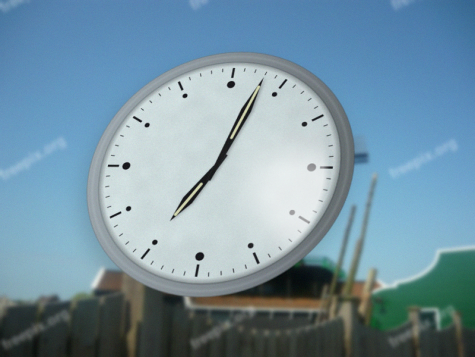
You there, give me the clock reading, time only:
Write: 7:03
